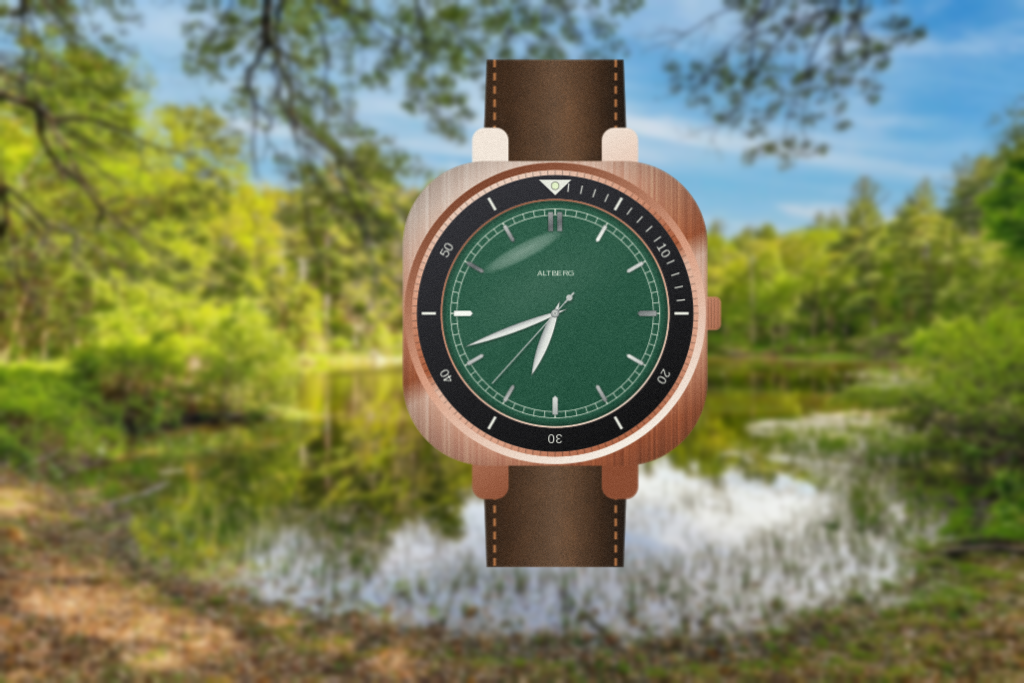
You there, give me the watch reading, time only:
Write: 6:41:37
